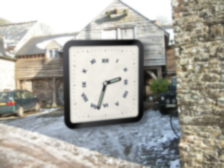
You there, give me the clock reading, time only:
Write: 2:33
